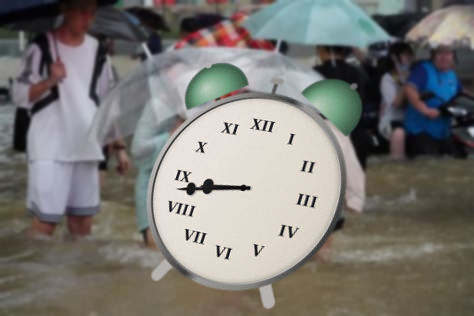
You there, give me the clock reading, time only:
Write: 8:43
